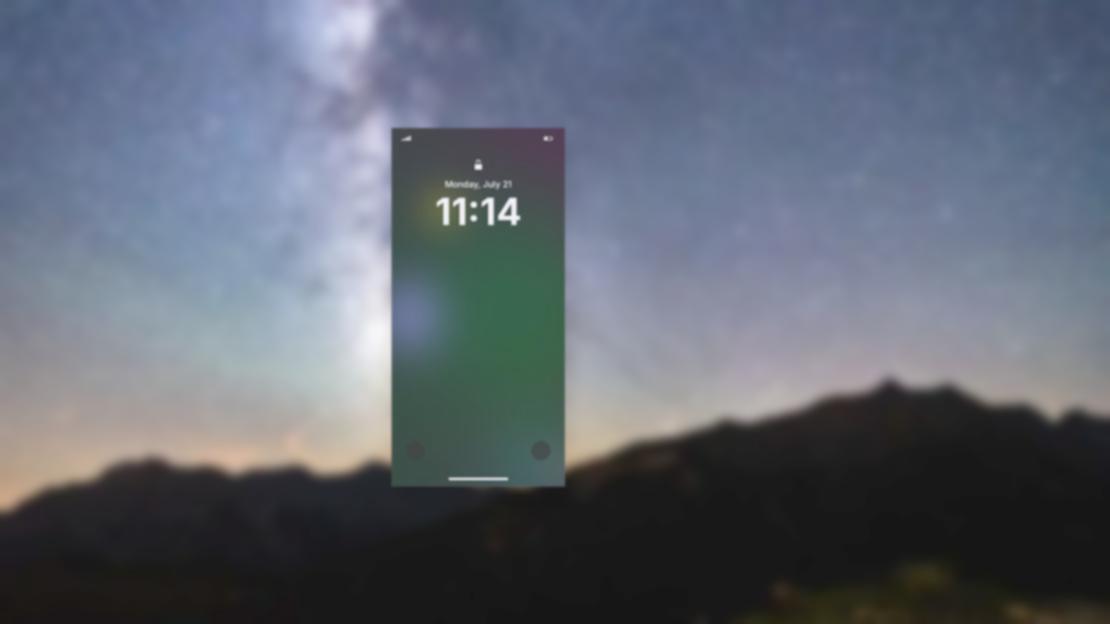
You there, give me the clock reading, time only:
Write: 11:14
